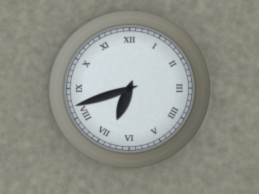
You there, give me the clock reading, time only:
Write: 6:42
